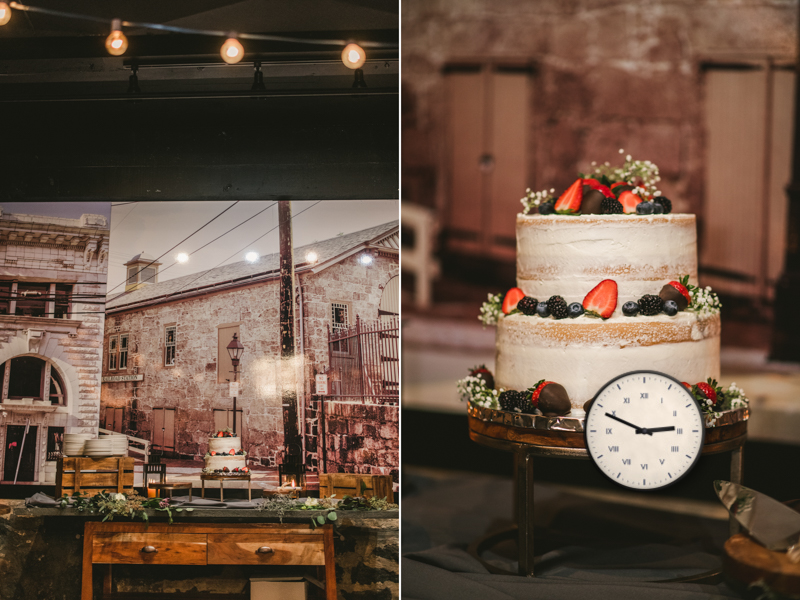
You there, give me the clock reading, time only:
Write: 2:49
